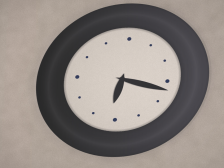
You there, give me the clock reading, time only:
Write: 6:17
